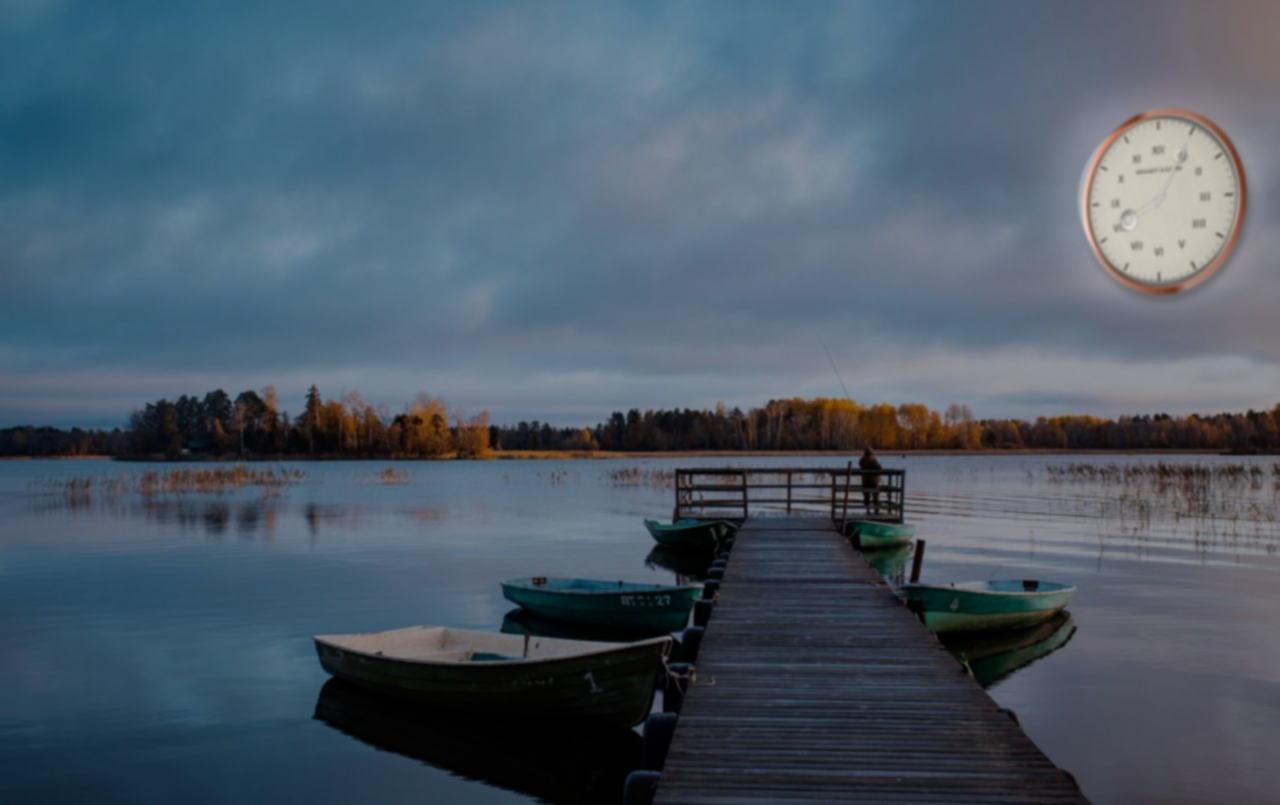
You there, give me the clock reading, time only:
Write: 8:05
